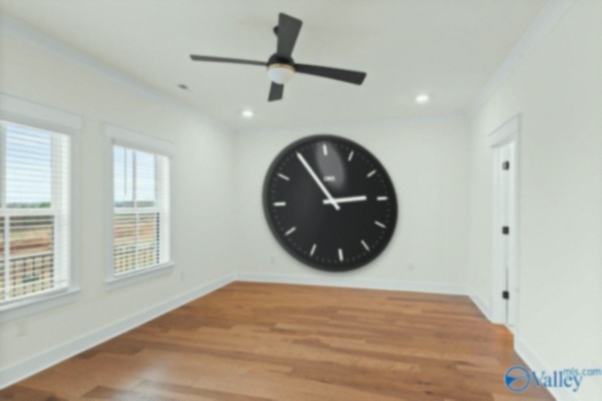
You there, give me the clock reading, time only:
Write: 2:55
